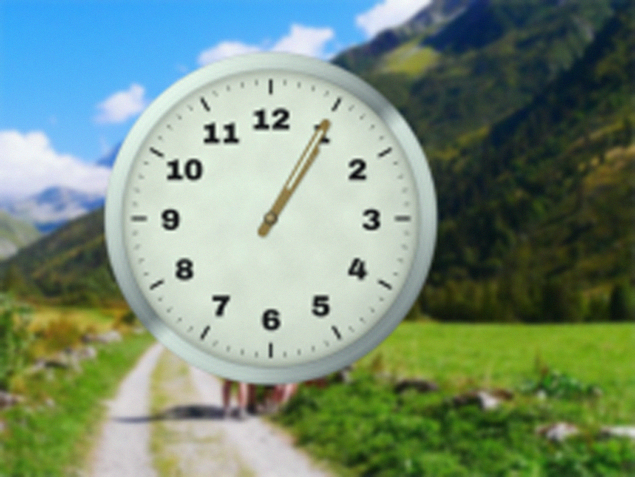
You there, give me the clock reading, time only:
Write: 1:05
